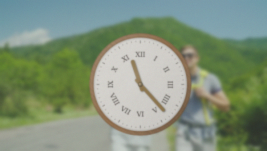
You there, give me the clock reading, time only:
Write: 11:23
